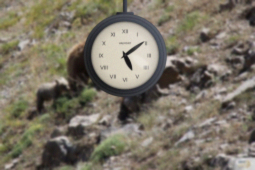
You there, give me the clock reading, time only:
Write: 5:09
